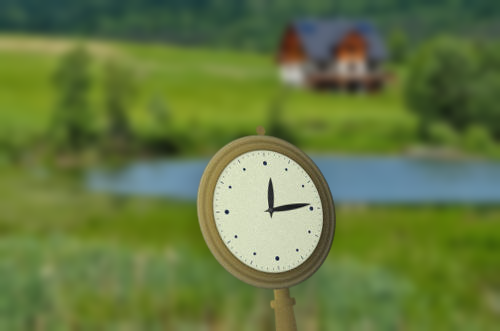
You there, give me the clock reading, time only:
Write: 12:14
